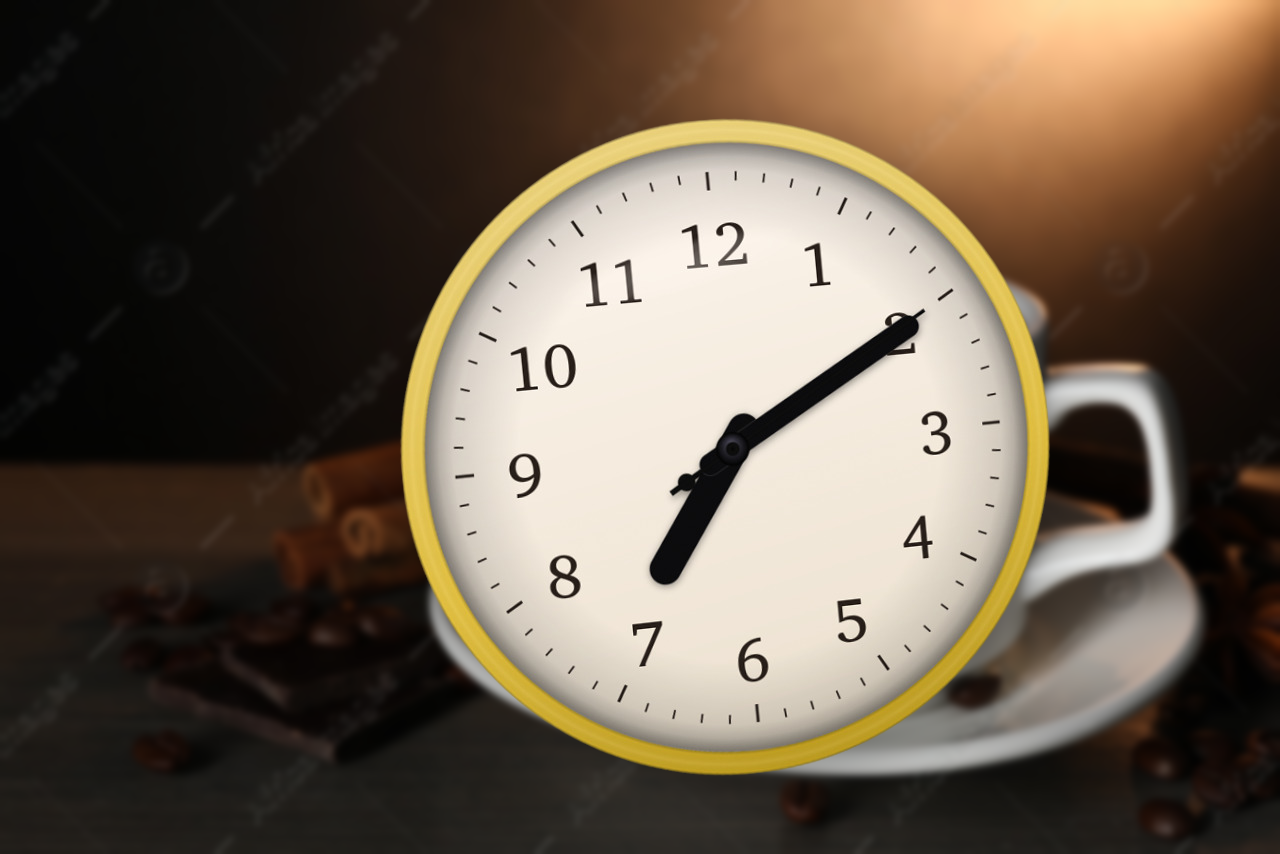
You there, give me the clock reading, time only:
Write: 7:10:10
